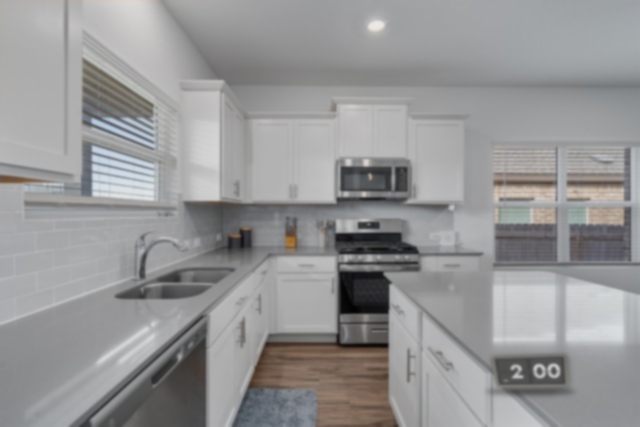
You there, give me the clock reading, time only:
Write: 2:00
